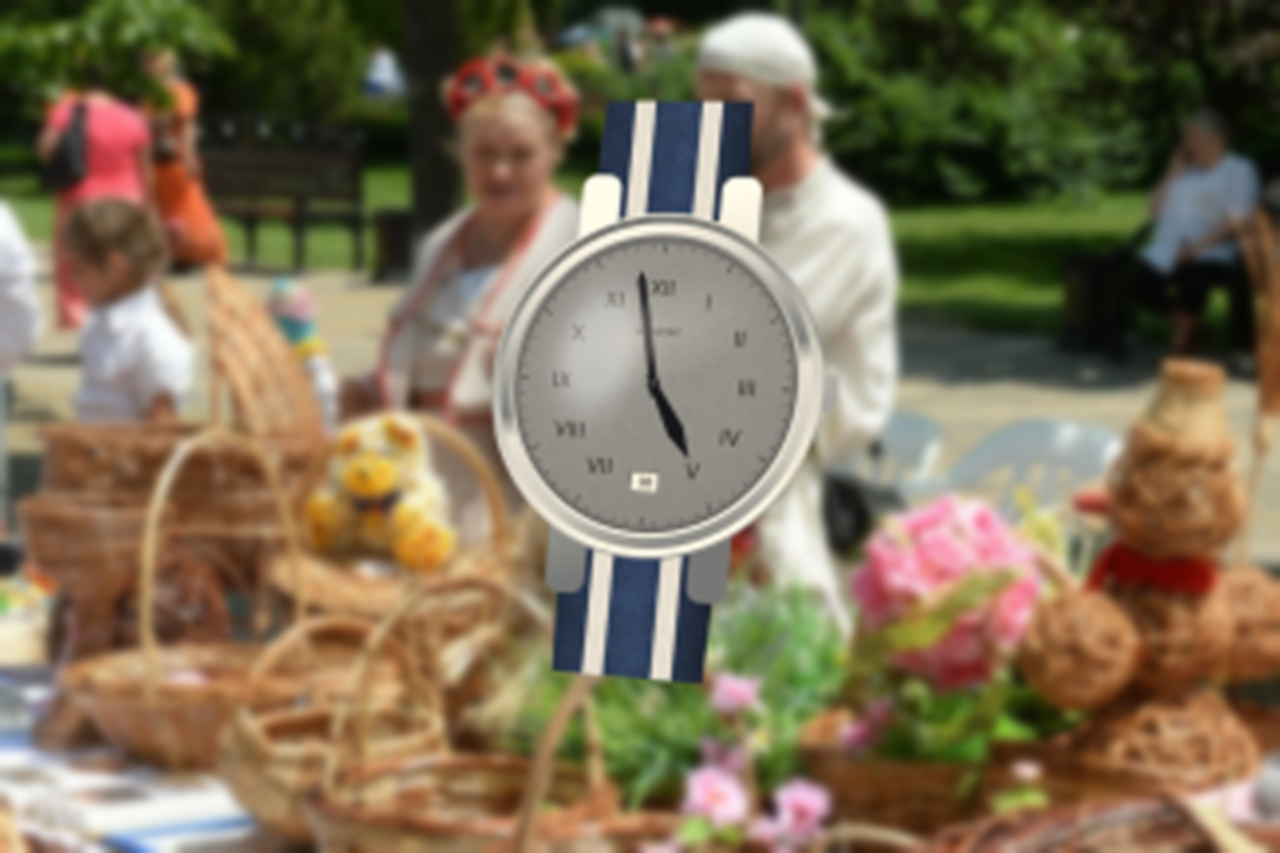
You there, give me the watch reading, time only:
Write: 4:58
